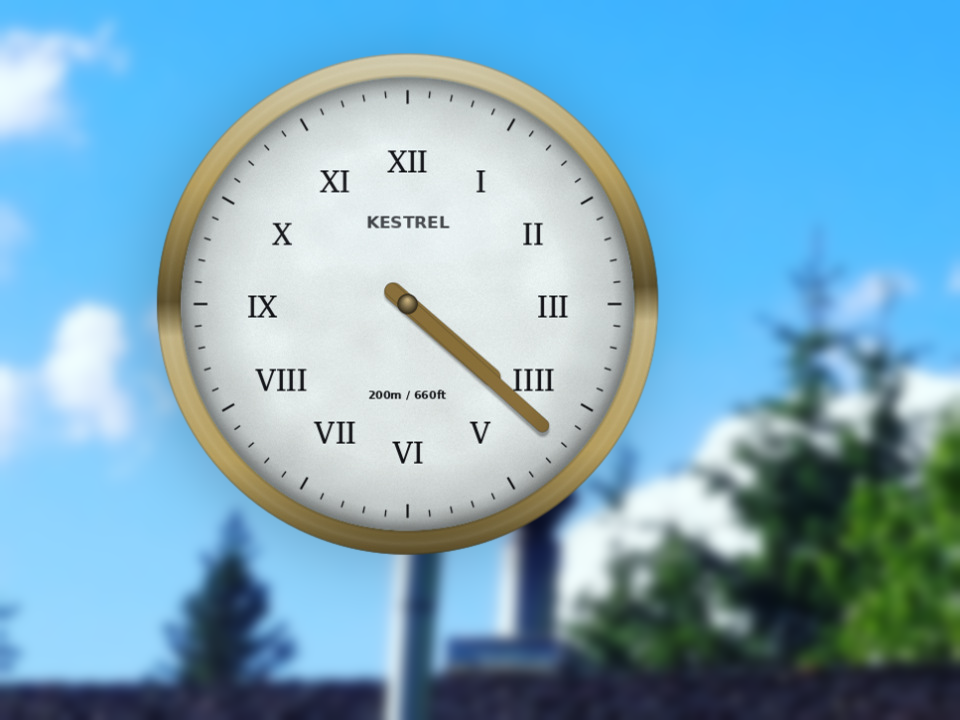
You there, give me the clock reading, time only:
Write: 4:22
